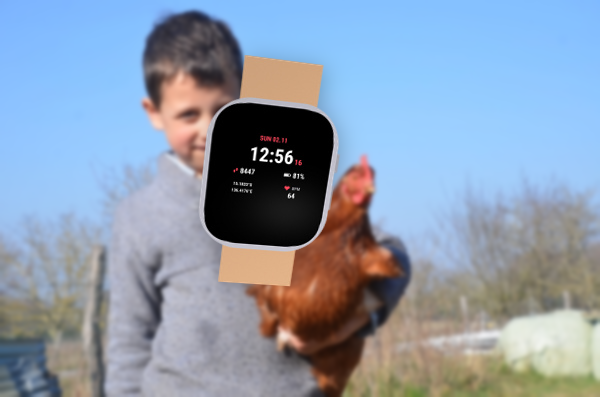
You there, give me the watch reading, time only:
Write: 12:56:16
